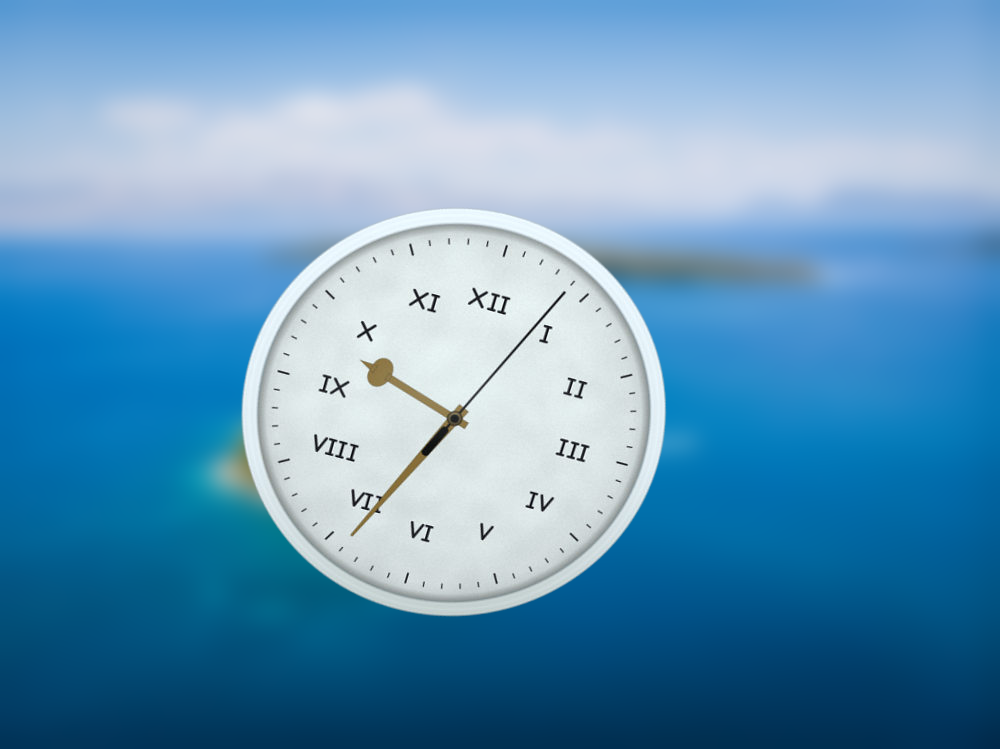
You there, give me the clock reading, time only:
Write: 9:34:04
